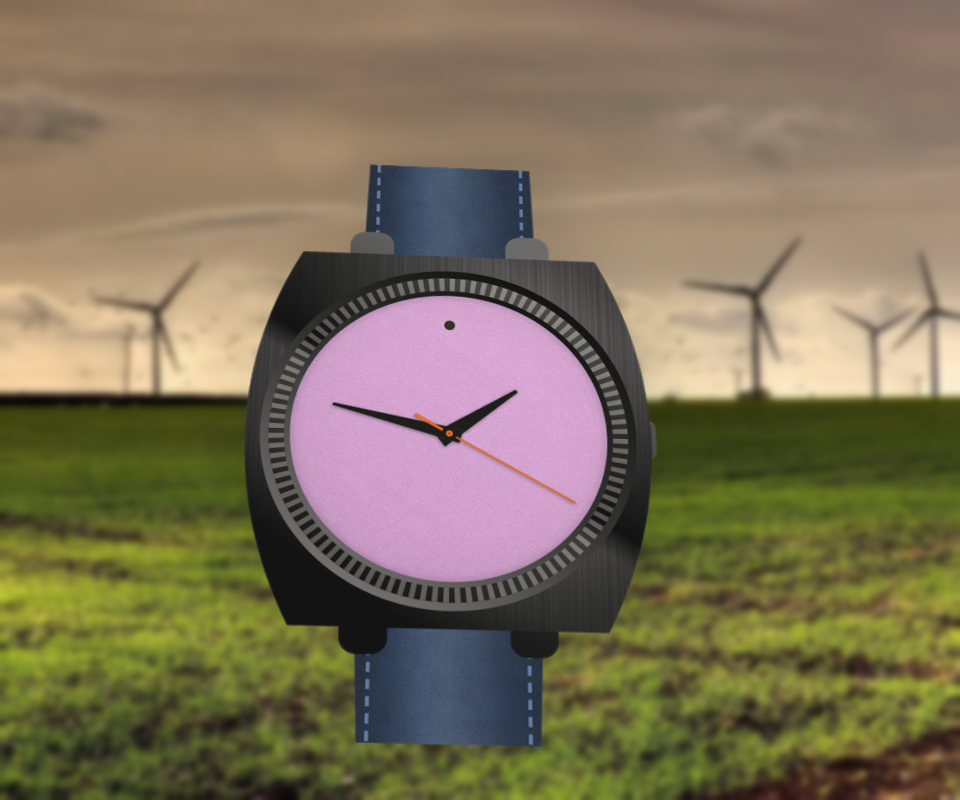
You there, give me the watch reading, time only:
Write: 1:47:20
